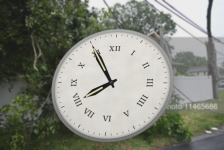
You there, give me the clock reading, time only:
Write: 7:55
